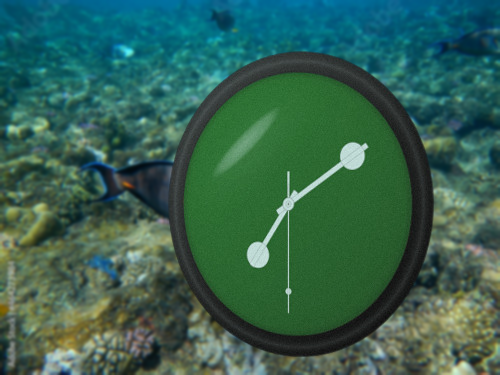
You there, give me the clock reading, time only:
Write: 7:09:30
